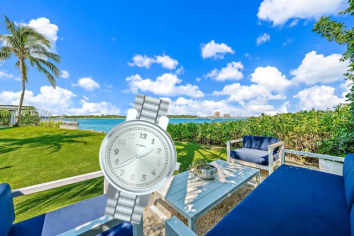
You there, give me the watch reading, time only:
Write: 1:38
